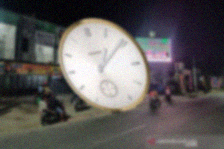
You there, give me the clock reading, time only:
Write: 1:09
